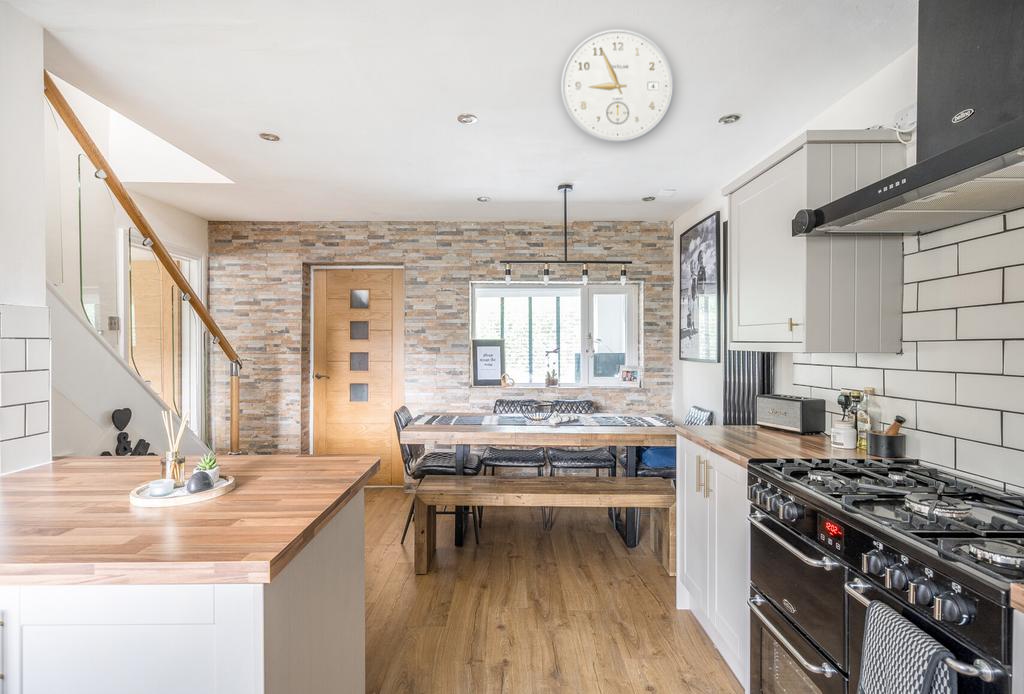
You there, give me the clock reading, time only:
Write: 8:56
